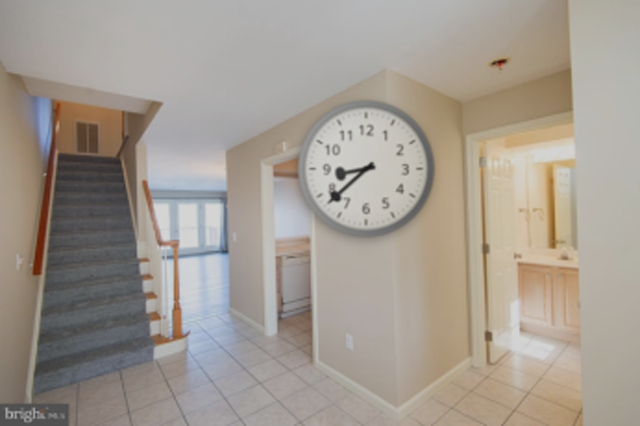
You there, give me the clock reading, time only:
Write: 8:38
